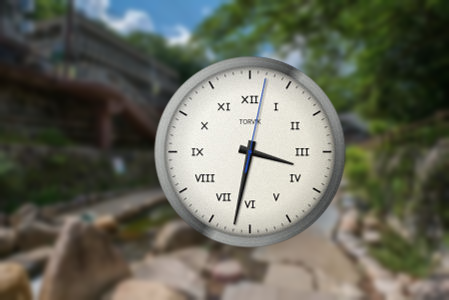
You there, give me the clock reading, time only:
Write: 3:32:02
